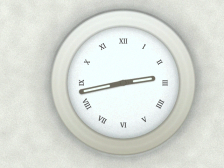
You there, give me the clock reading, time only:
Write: 2:43
